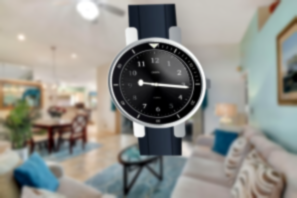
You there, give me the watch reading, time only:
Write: 9:16
